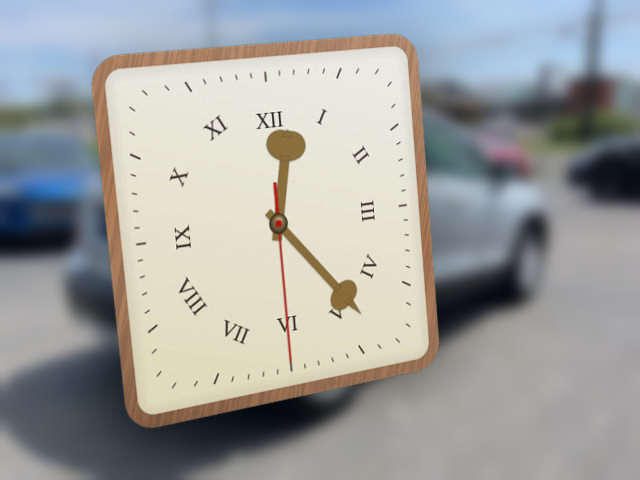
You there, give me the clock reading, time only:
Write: 12:23:30
